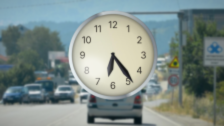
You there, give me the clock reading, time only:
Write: 6:24
